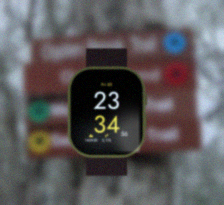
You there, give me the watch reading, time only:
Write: 23:34
